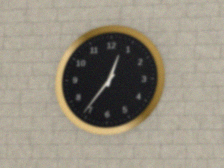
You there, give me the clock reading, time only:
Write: 12:36
